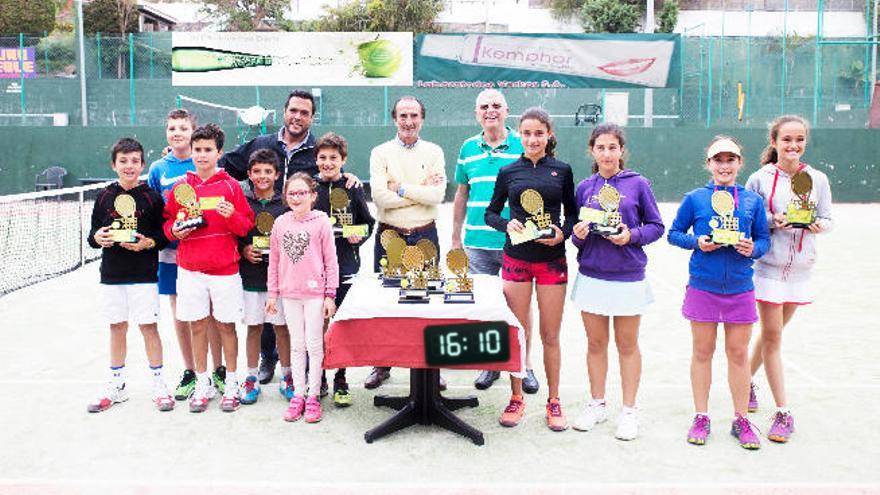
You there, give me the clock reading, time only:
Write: 16:10
